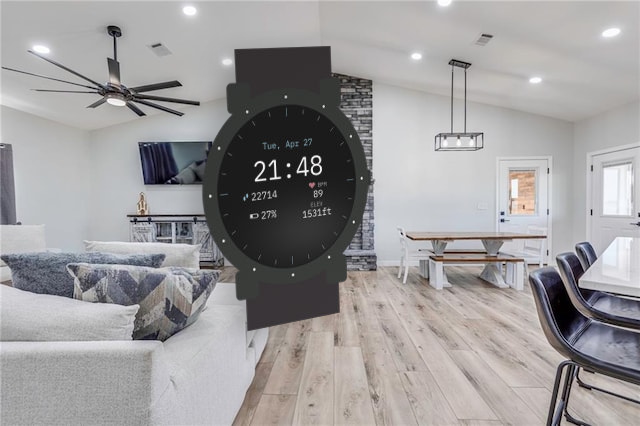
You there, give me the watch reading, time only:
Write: 21:48
